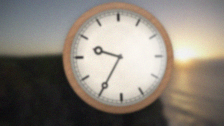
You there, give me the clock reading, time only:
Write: 9:35
